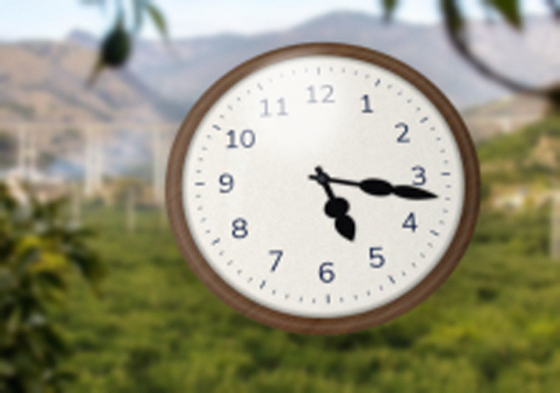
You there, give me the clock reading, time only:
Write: 5:17
